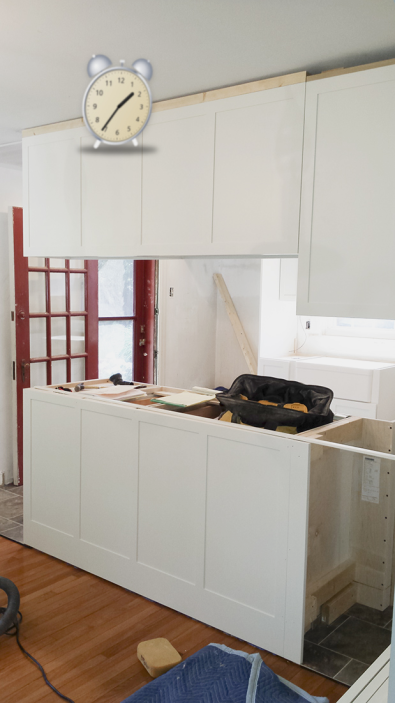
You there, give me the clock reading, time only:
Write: 1:36
